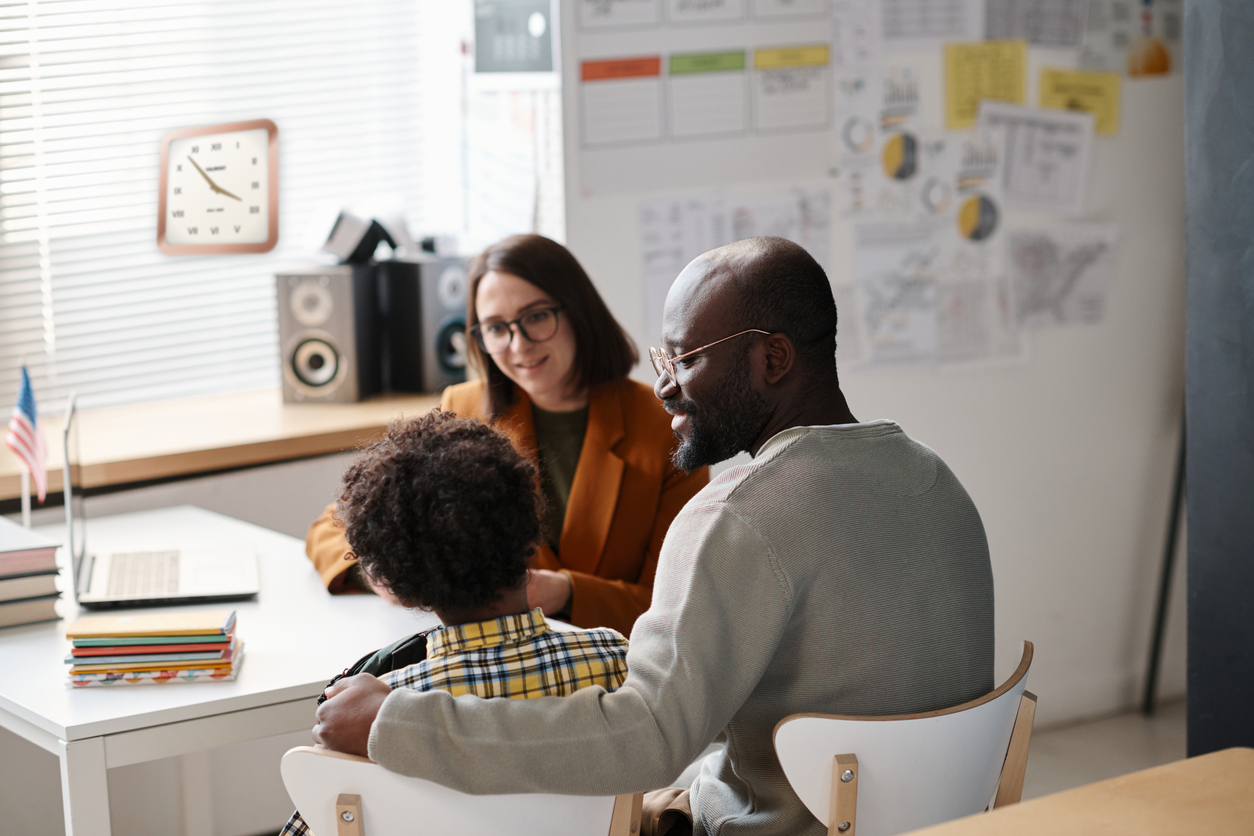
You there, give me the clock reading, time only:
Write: 3:53
